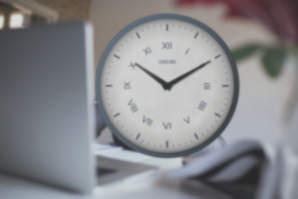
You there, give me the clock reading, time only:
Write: 10:10
